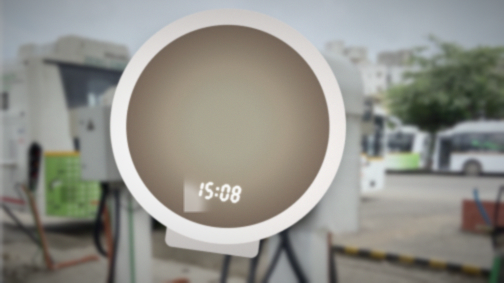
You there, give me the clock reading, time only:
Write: 15:08
